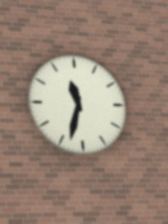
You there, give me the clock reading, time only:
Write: 11:33
